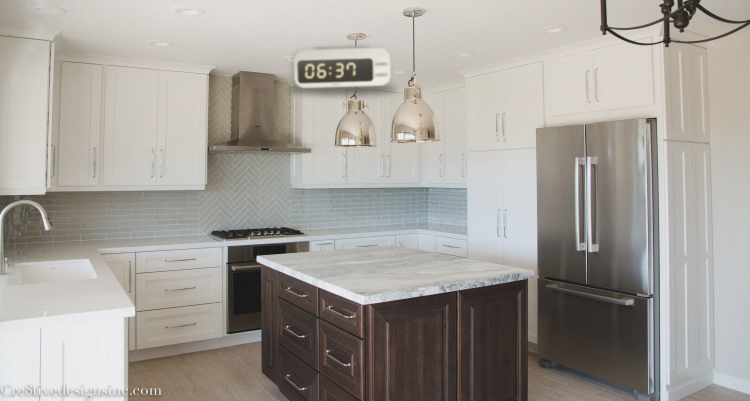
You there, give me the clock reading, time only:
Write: 6:37
